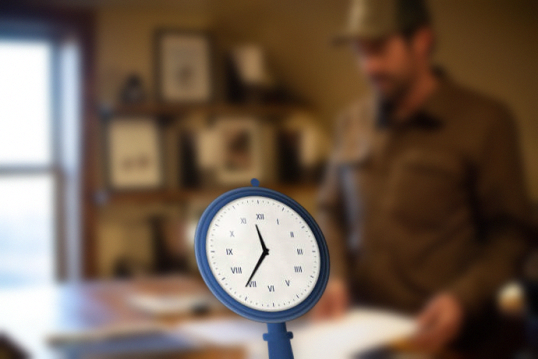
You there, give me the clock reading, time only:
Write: 11:36
